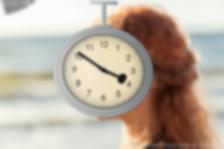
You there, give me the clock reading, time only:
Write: 3:51
